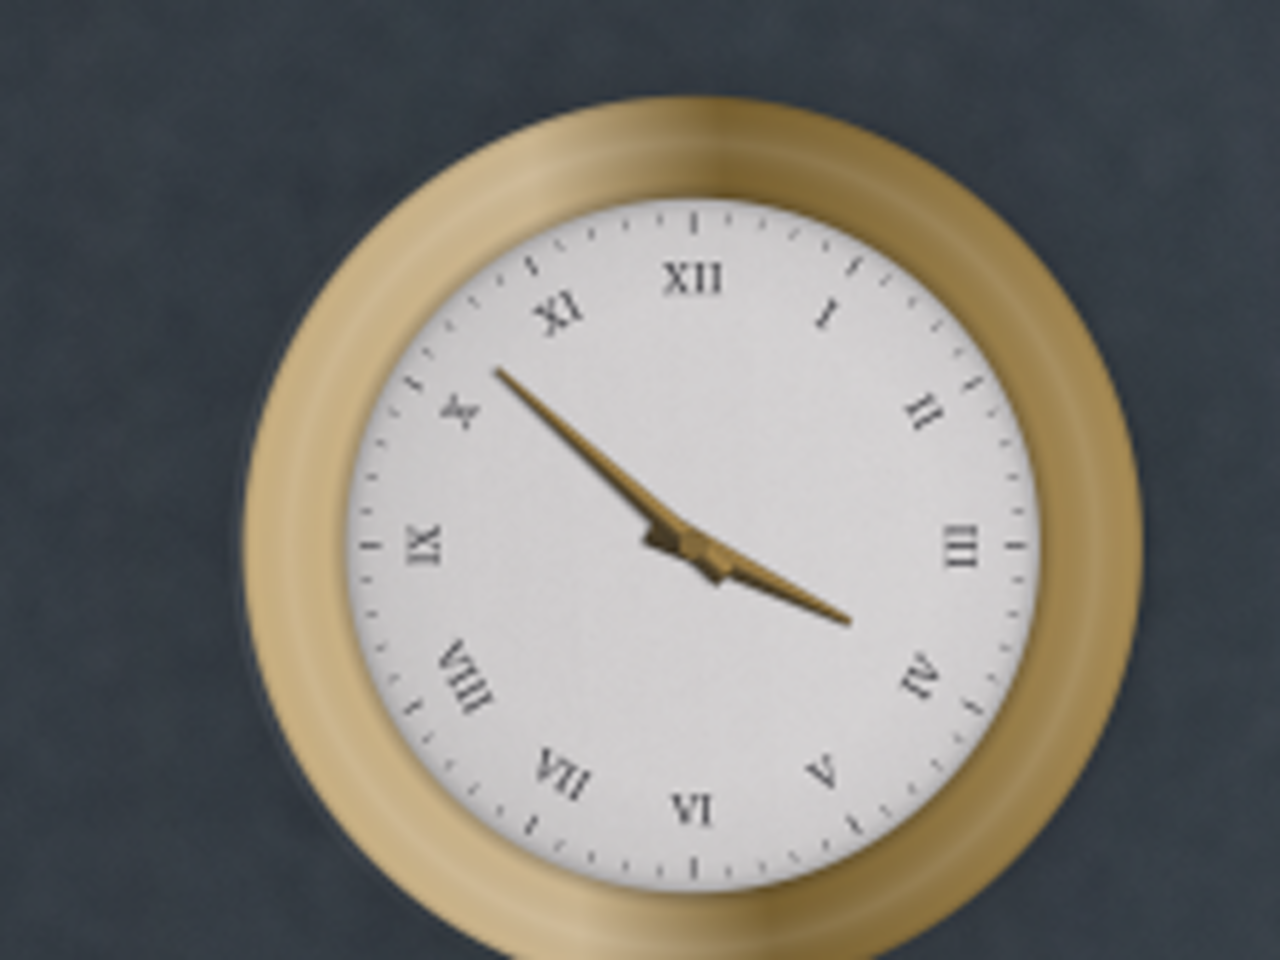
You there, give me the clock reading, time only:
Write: 3:52
